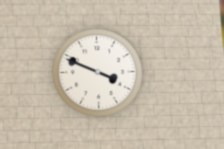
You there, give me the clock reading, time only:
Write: 3:49
